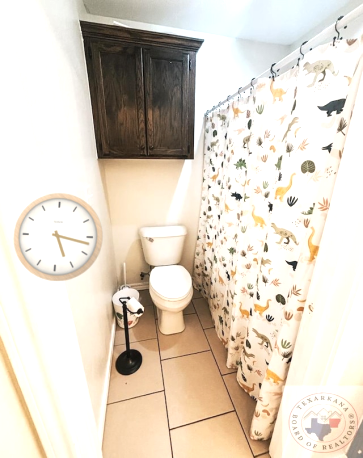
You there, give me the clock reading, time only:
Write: 5:17
